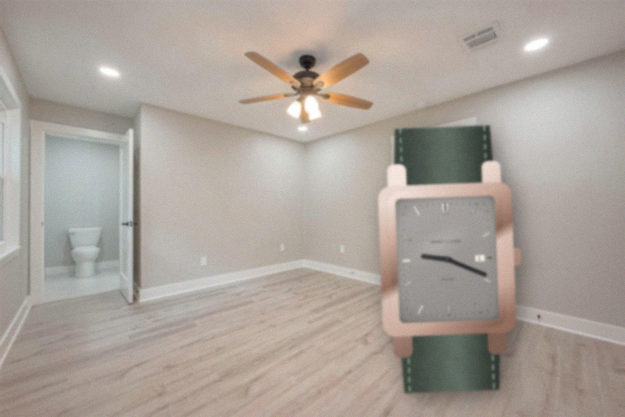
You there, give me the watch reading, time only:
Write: 9:19
